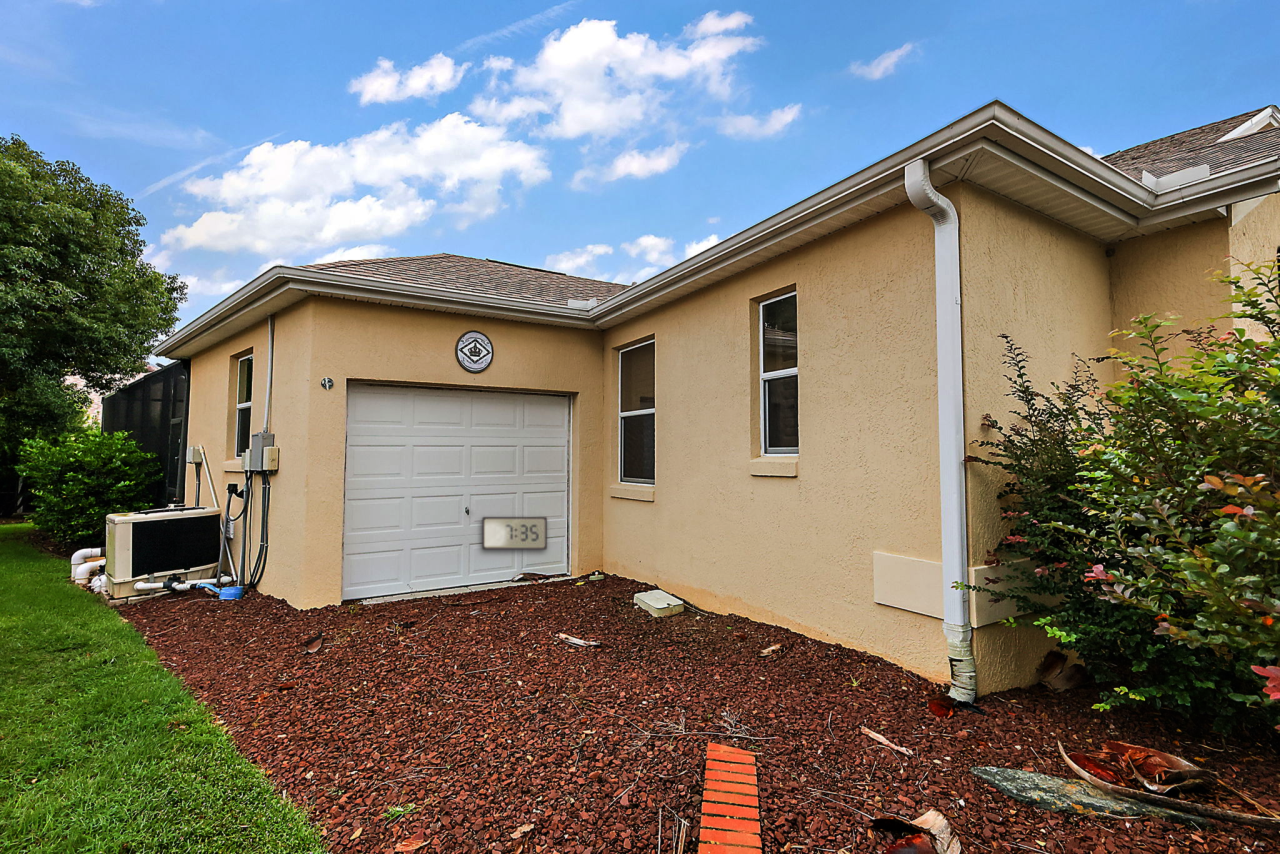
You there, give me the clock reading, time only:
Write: 7:35
